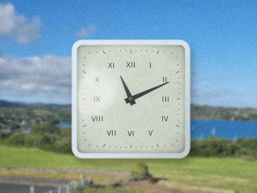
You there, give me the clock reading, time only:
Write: 11:11
